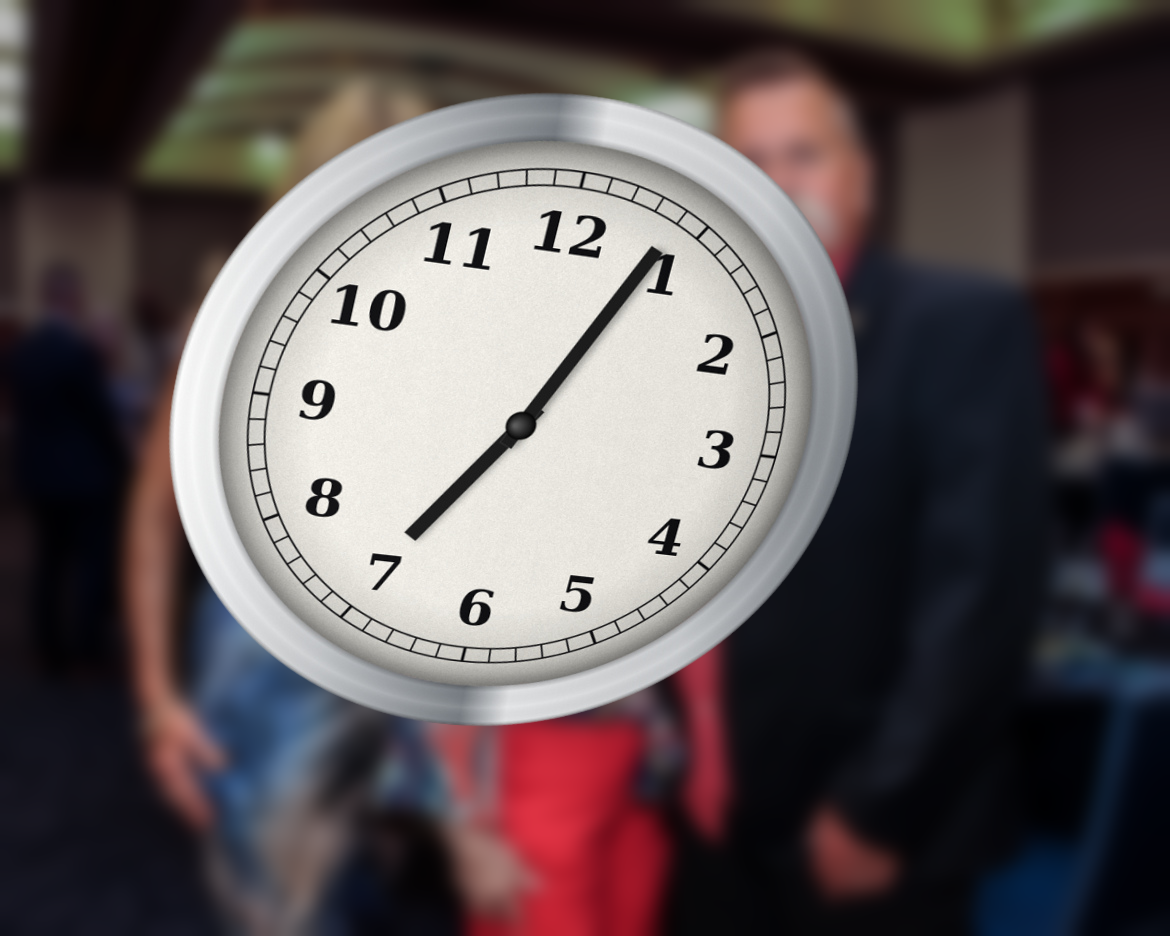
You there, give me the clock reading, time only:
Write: 7:04
